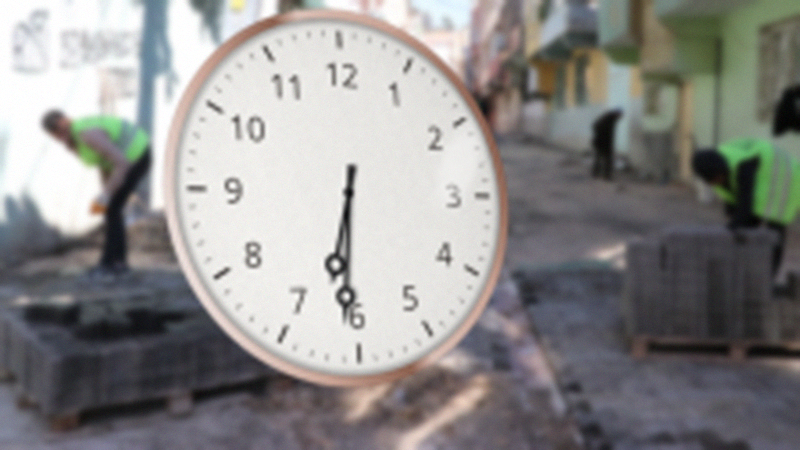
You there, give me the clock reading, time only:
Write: 6:31
